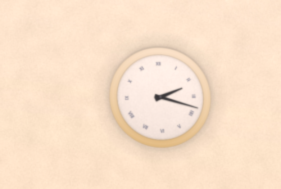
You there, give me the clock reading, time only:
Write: 2:18
